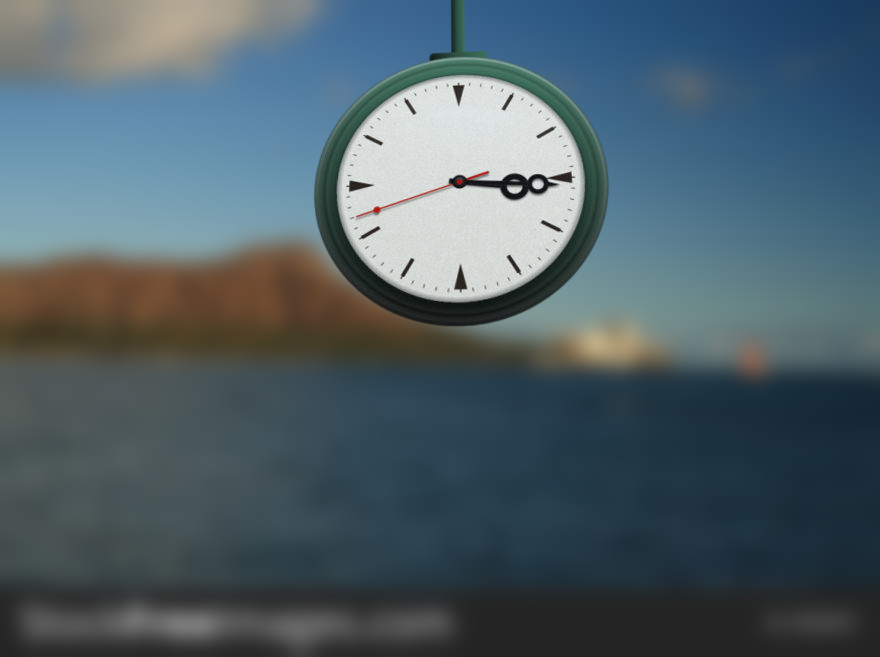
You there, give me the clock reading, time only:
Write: 3:15:42
